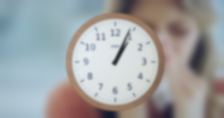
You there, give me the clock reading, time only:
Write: 1:04
